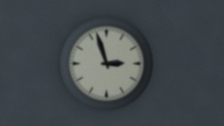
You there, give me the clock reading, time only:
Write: 2:57
